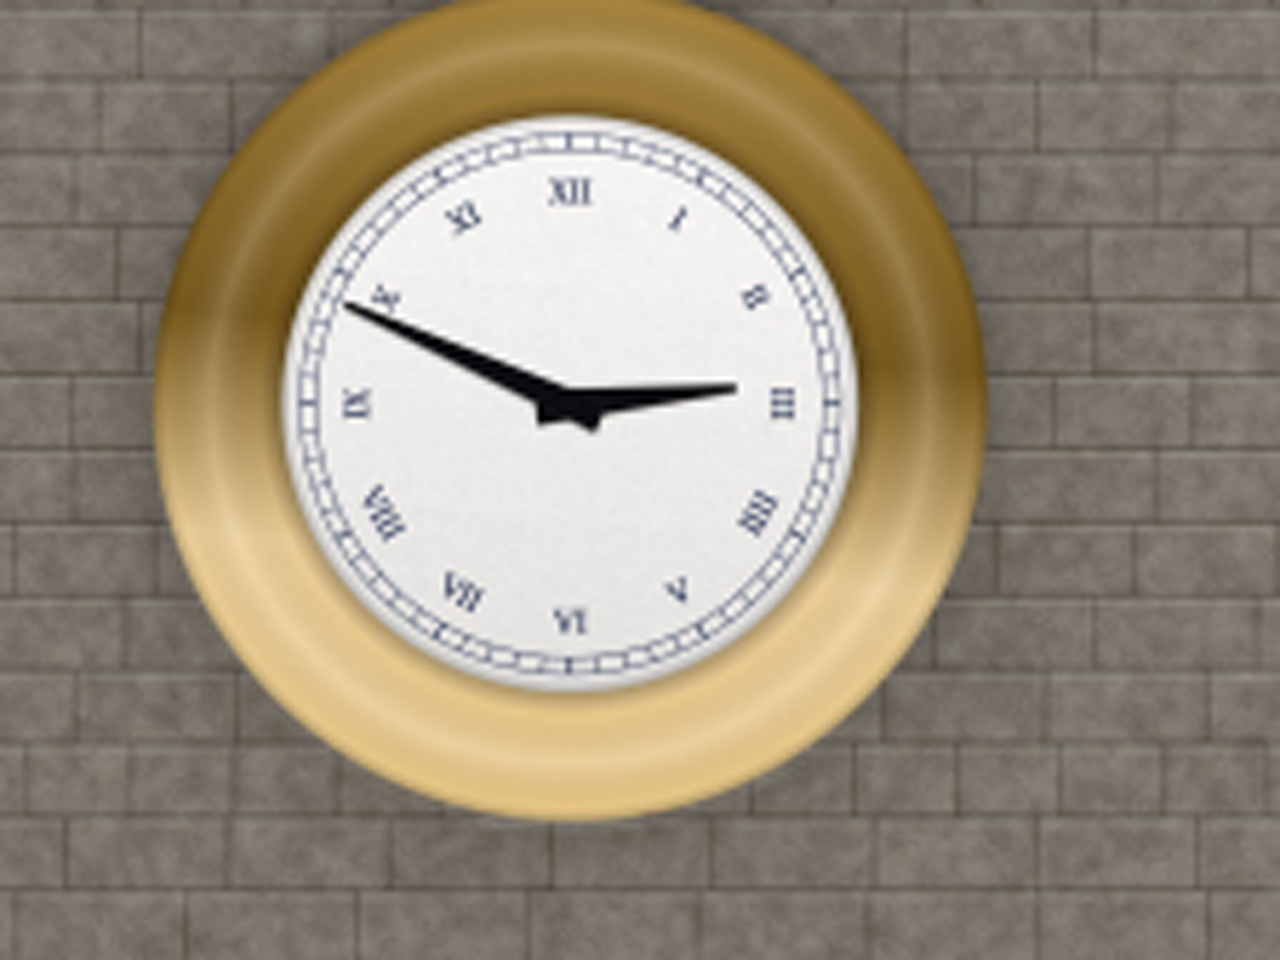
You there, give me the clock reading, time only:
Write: 2:49
